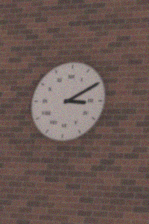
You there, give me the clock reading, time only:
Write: 3:10
